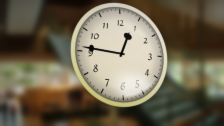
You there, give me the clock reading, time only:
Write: 12:46
